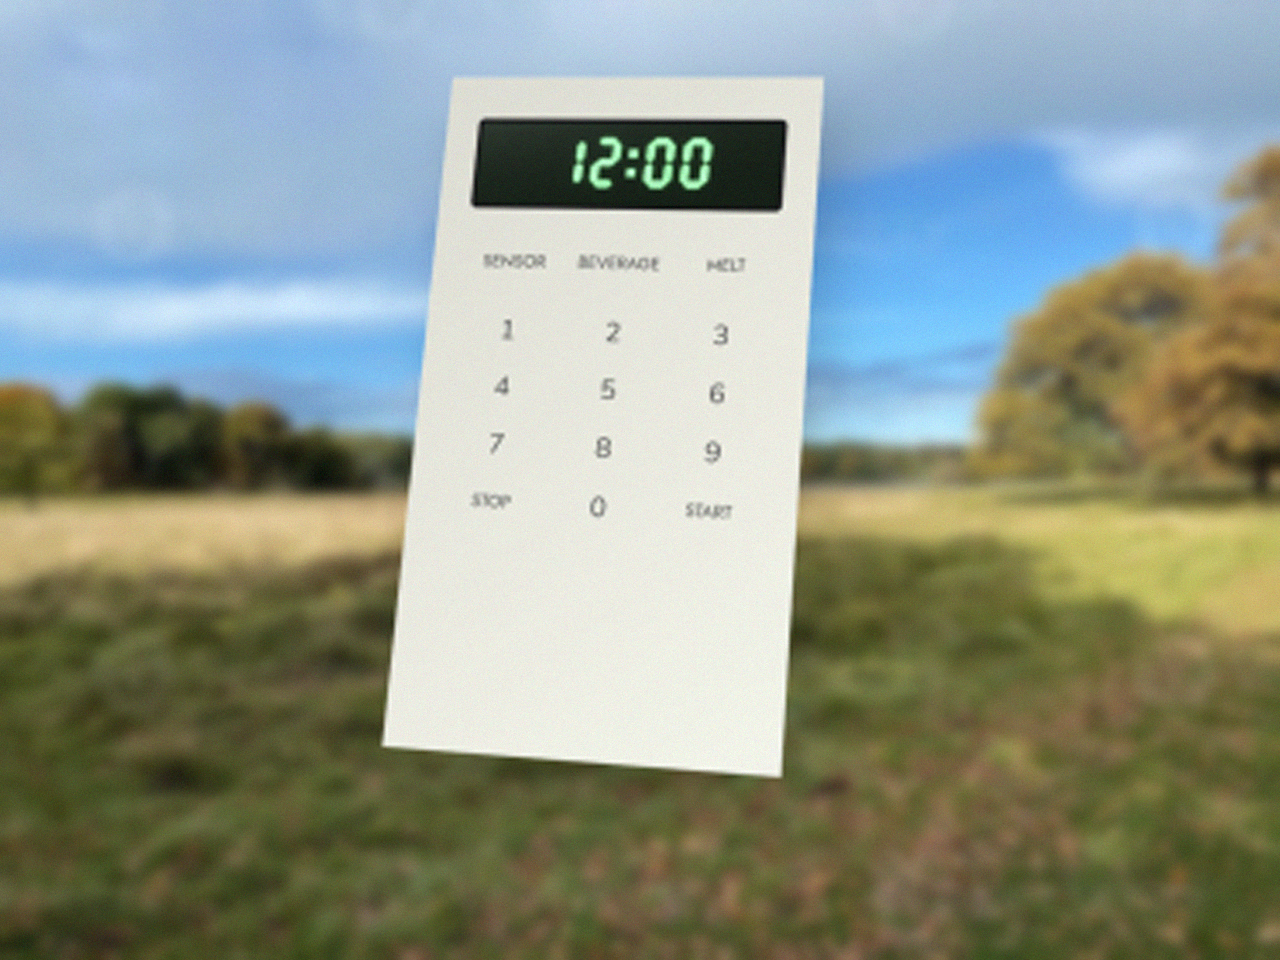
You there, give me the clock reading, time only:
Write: 12:00
